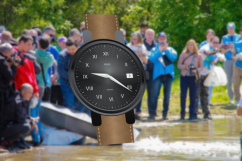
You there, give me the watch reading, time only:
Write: 9:21
